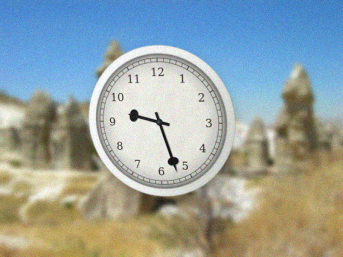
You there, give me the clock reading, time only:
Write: 9:27
